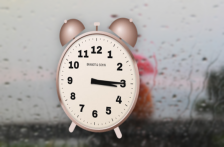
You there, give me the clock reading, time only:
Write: 3:15
